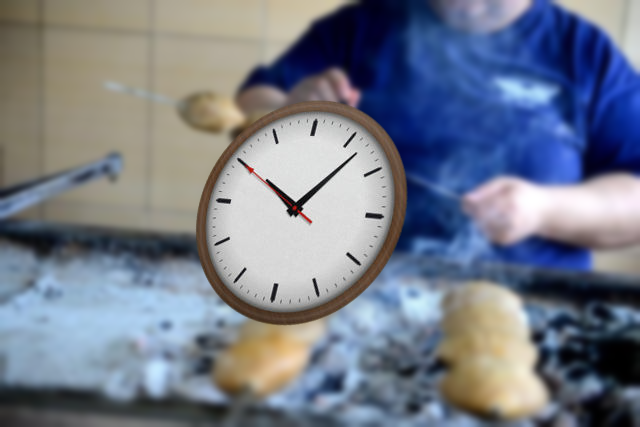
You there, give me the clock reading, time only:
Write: 10:06:50
